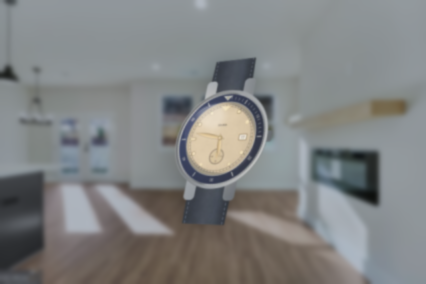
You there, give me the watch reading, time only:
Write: 5:47
